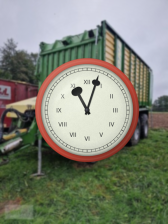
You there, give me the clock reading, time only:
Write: 11:03
